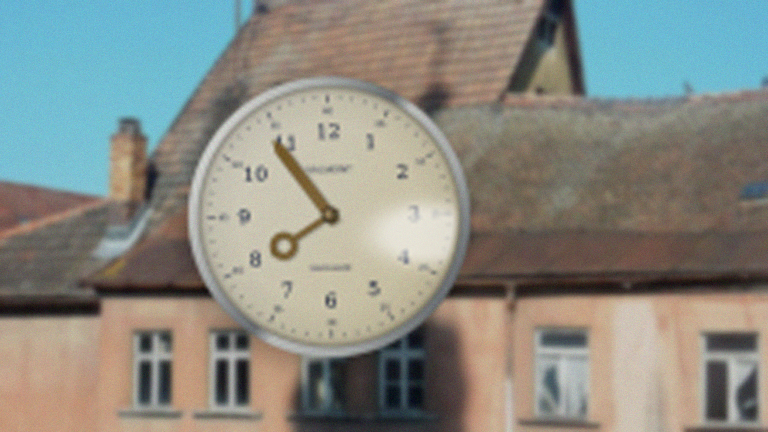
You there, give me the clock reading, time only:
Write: 7:54
